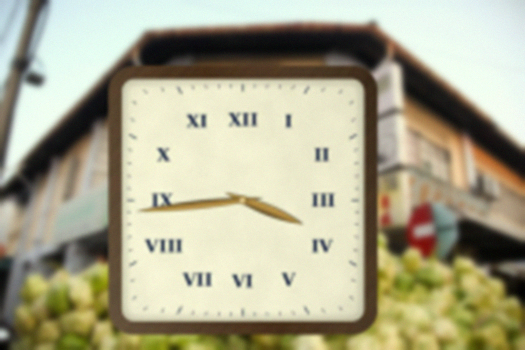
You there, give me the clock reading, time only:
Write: 3:44
